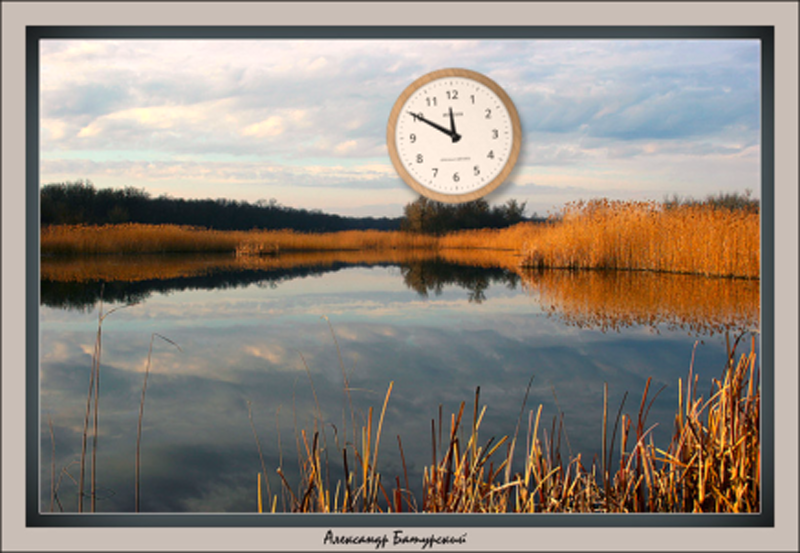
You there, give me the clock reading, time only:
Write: 11:50
